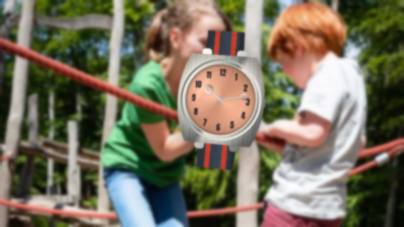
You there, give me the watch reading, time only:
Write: 10:13
